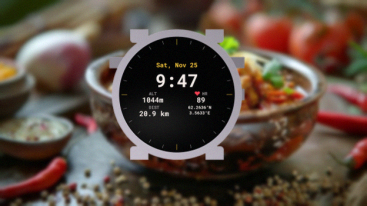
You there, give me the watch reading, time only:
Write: 9:47
